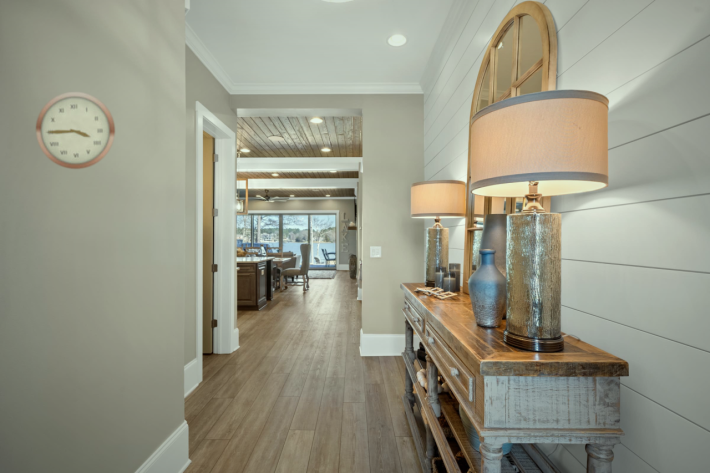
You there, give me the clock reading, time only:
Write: 3:45
